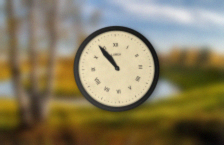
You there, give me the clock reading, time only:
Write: 10:54
